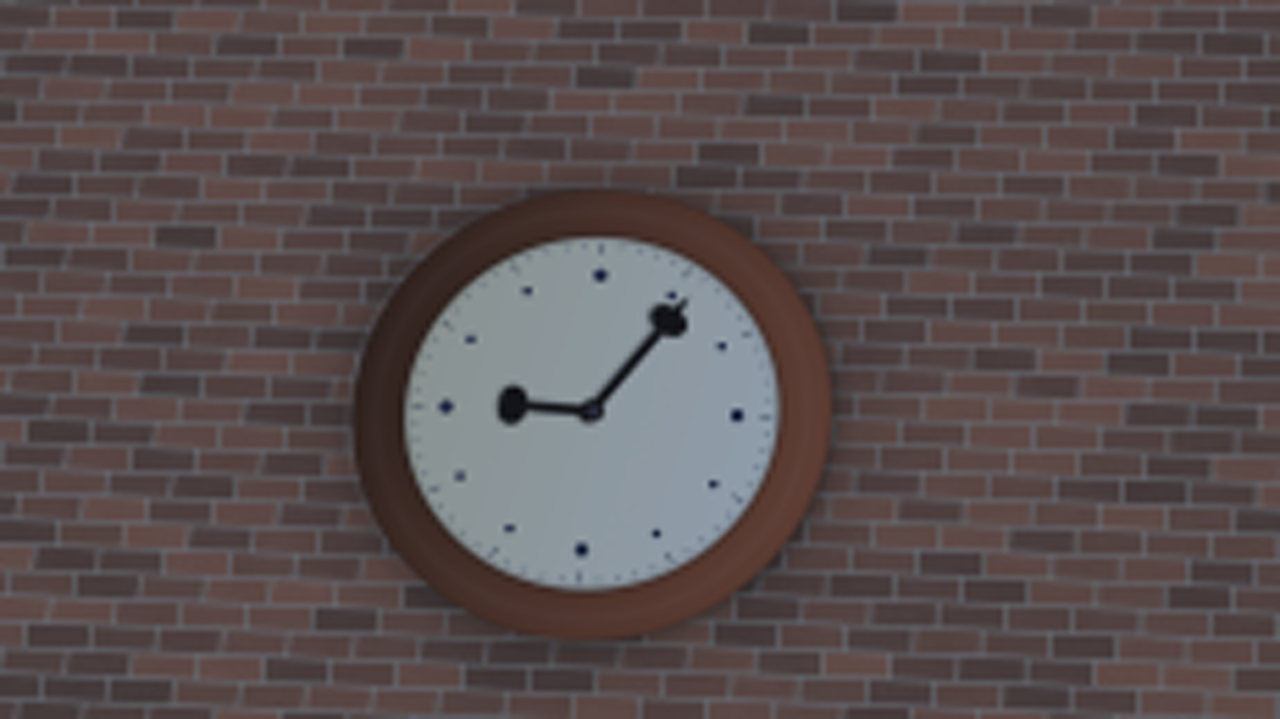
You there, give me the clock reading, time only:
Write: 9:06
